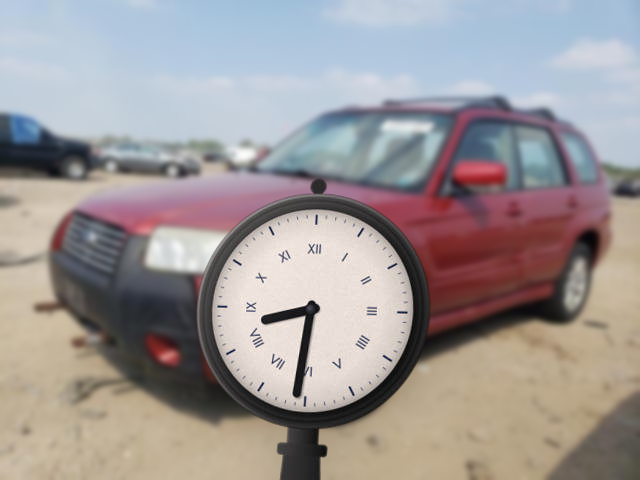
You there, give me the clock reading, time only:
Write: 8:31
